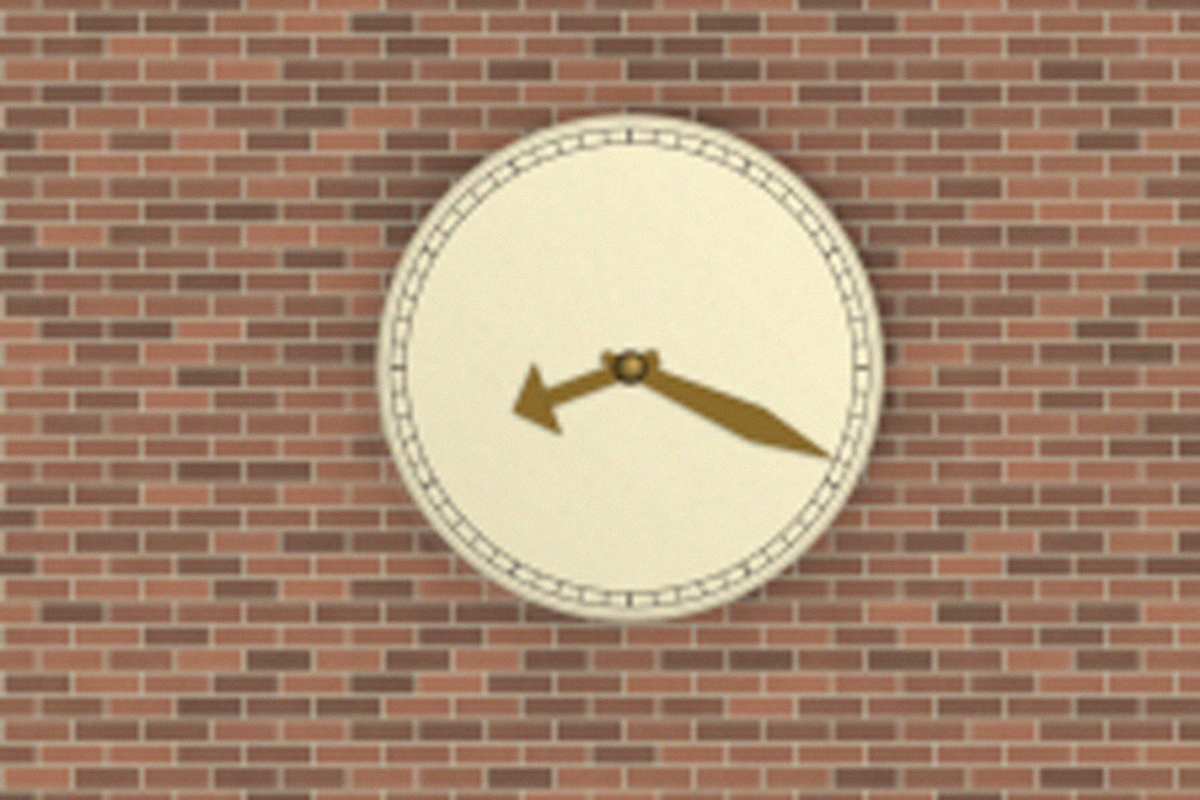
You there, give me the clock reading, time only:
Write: 8:19
